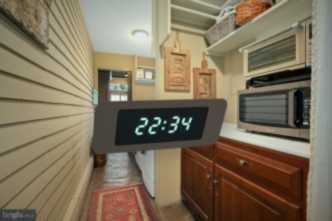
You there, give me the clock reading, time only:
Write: 22:34
